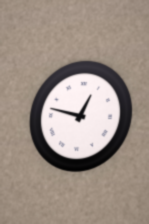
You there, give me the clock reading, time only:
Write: 12:47
